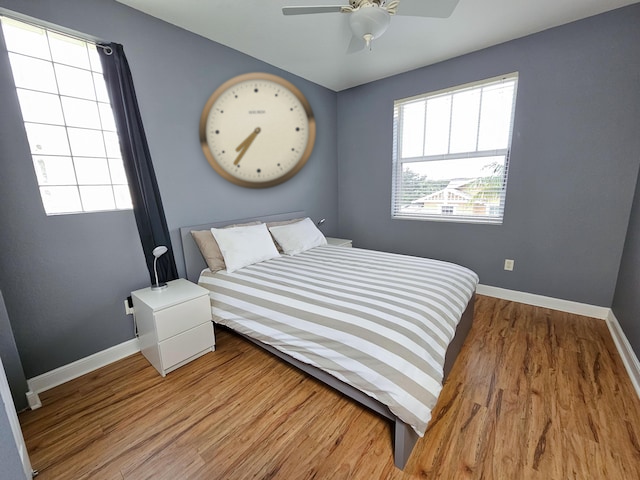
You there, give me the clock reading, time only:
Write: 7:36
